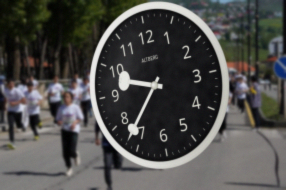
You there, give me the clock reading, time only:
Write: 9:37
